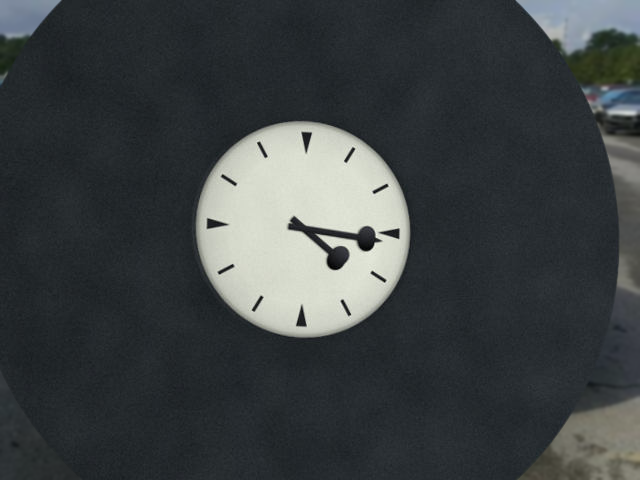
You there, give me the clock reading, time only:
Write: 4:16
